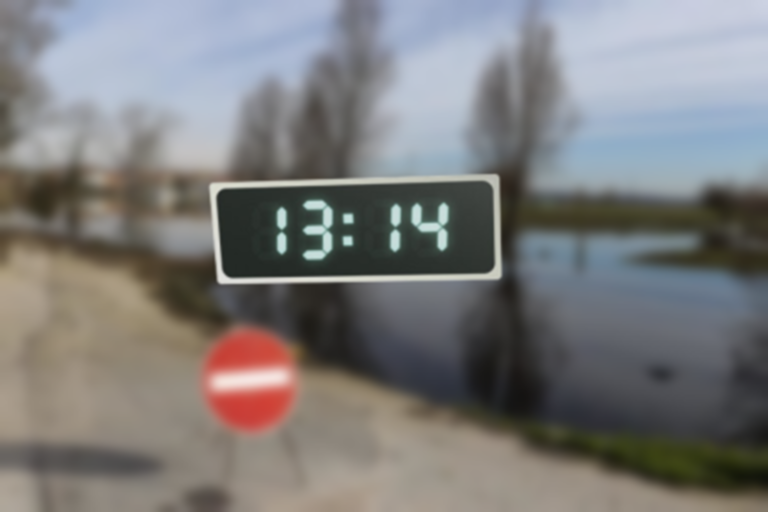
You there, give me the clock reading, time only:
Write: 13:14
